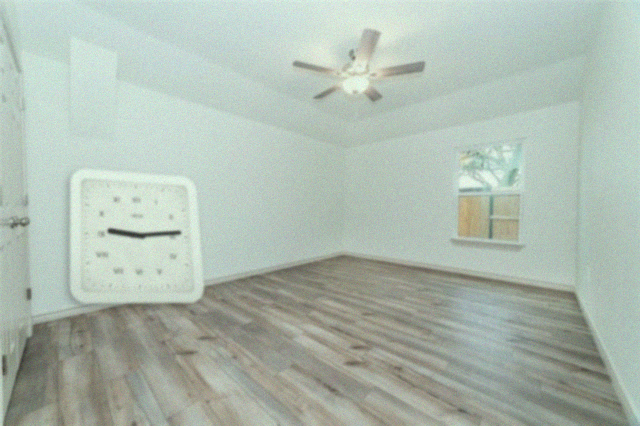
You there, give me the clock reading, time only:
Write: 9:14
